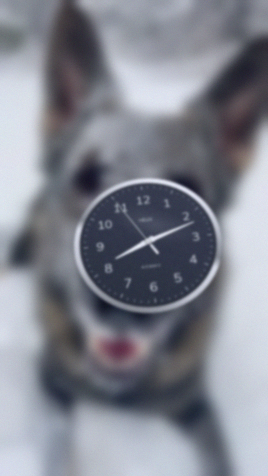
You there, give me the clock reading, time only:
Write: 8:11:55
